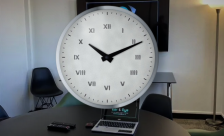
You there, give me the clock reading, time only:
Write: 10:11
